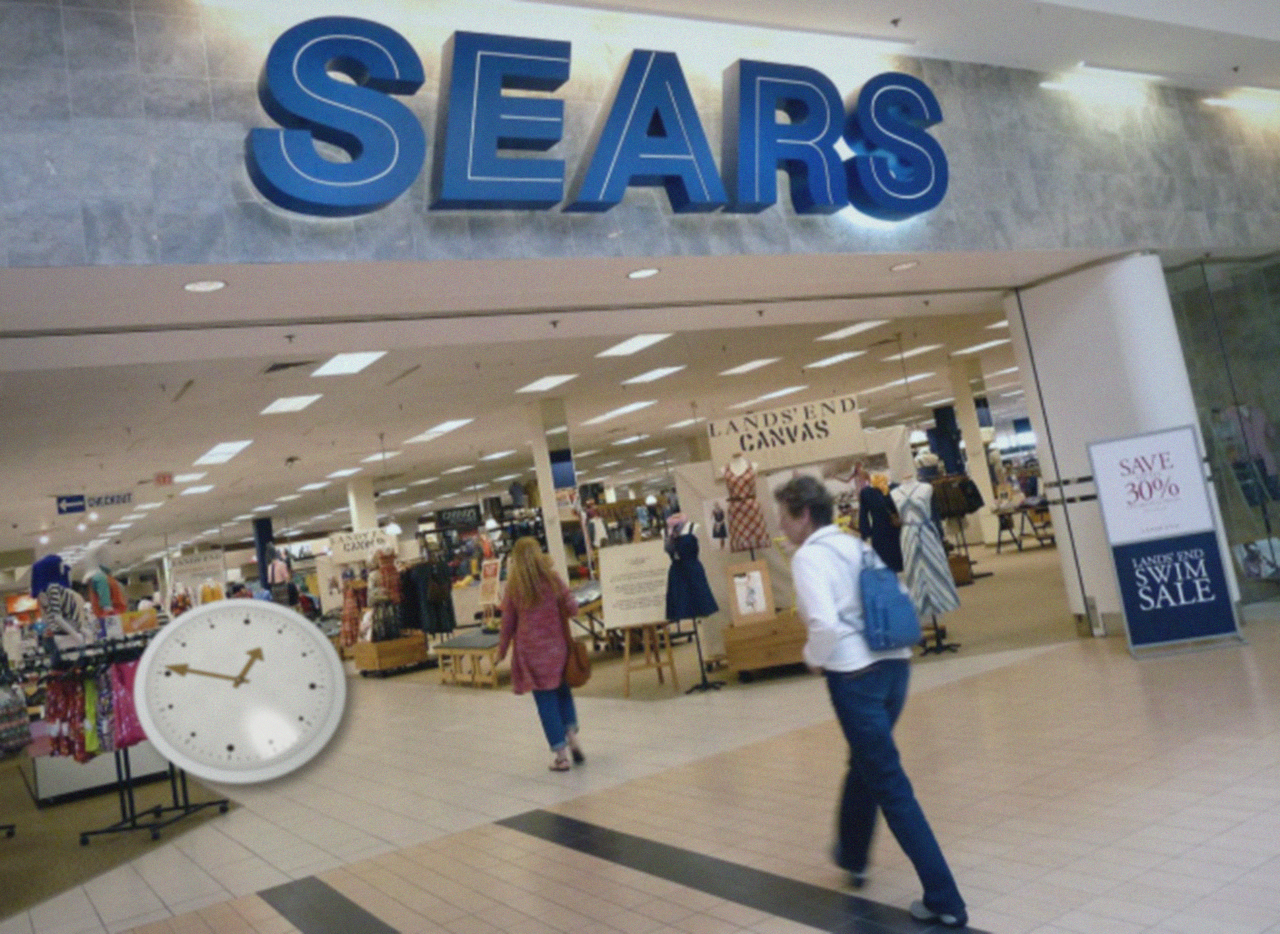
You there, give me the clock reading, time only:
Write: 12:46
